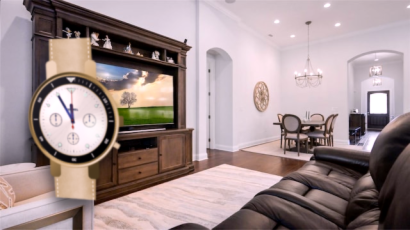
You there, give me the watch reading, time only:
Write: 11:55
